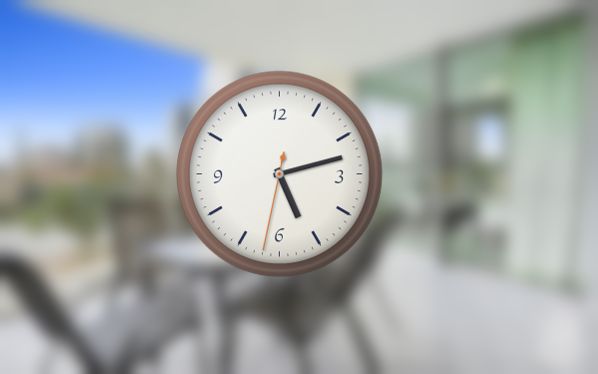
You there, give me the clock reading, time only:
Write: 5:12:32
